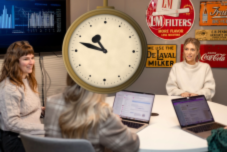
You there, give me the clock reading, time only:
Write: 10:48
